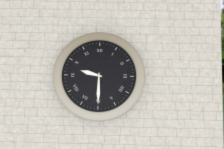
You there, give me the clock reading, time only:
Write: 9:30
